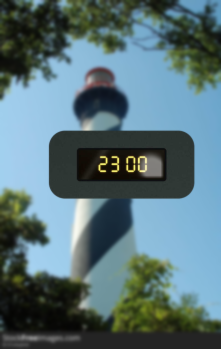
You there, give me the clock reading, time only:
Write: 23:00
